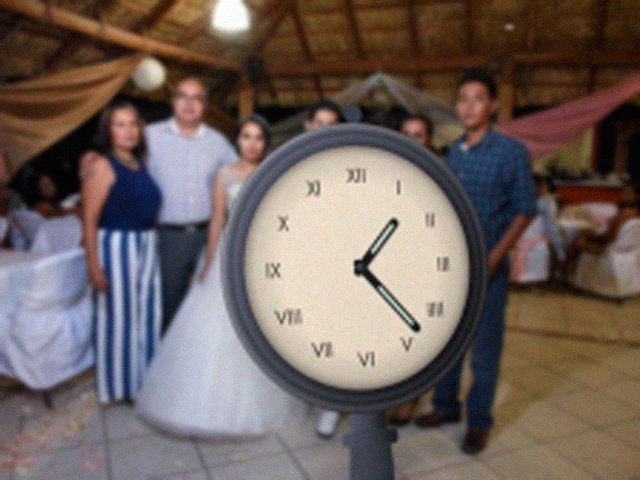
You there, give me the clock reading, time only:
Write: 1:23
